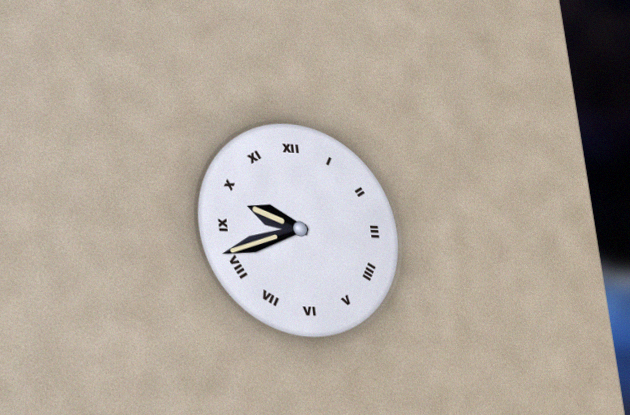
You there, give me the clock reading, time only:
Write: 9:42
